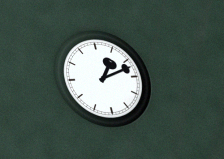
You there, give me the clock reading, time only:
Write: 1:12
